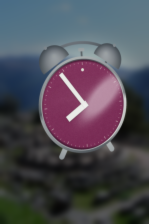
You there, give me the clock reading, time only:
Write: 7:54
